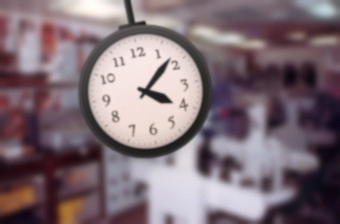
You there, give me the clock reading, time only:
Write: 4:08
